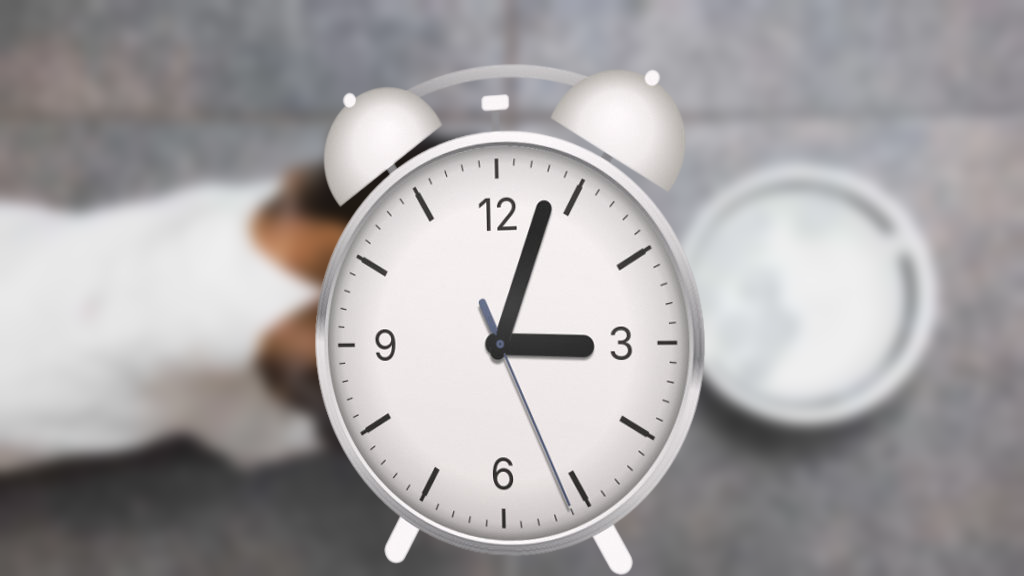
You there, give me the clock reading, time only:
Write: 3:03:26
